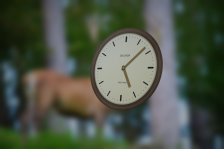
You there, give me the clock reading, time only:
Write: 5:08
